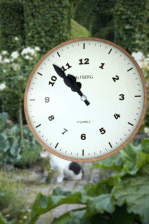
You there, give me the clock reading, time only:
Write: 10:53
